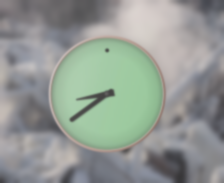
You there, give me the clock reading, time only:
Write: 8:39
